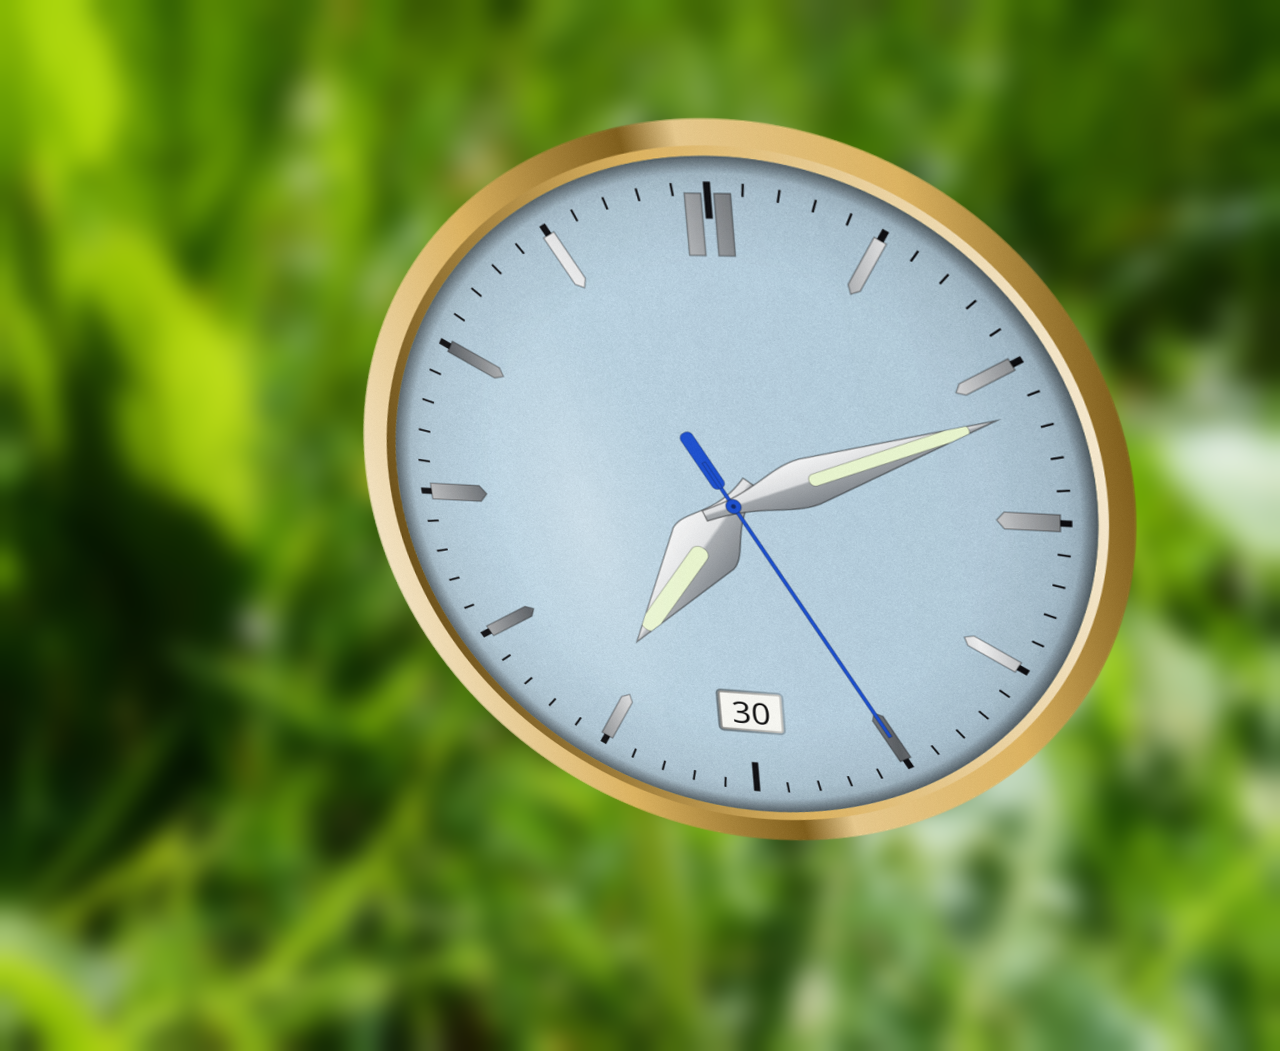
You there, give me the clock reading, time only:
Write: 7:11:25
